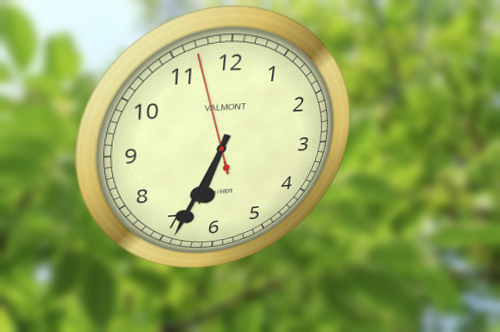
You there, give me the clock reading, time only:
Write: 6:33:57
